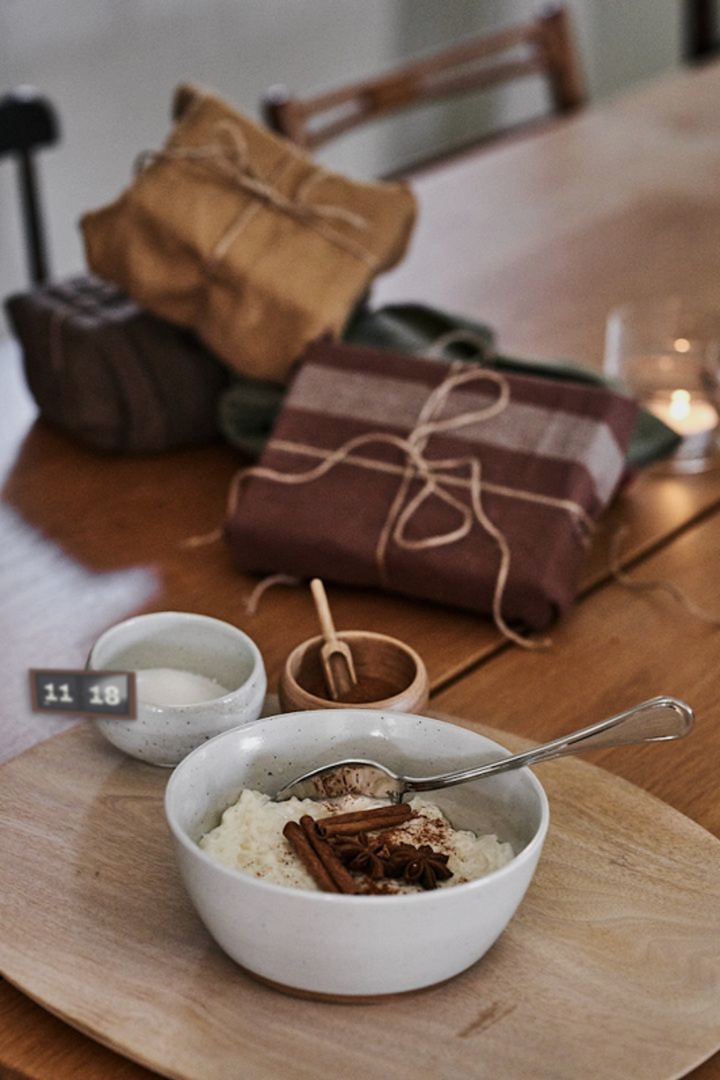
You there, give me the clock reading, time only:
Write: 11:18
